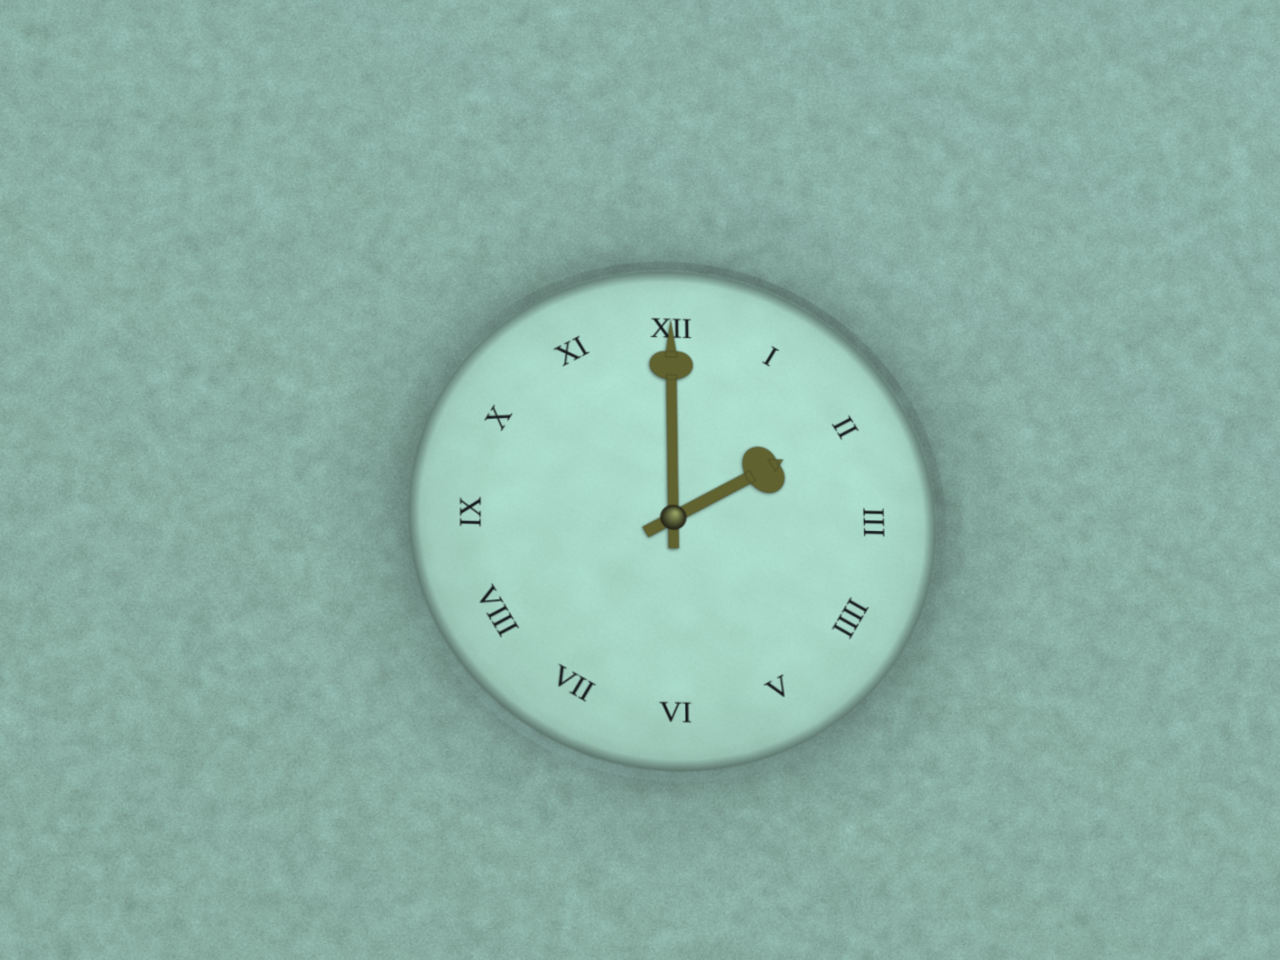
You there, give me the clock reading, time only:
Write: 2:00
